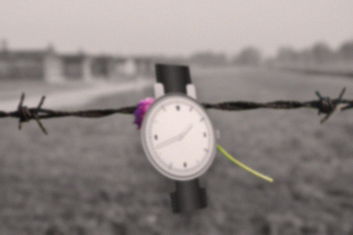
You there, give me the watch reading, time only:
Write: 1:42
